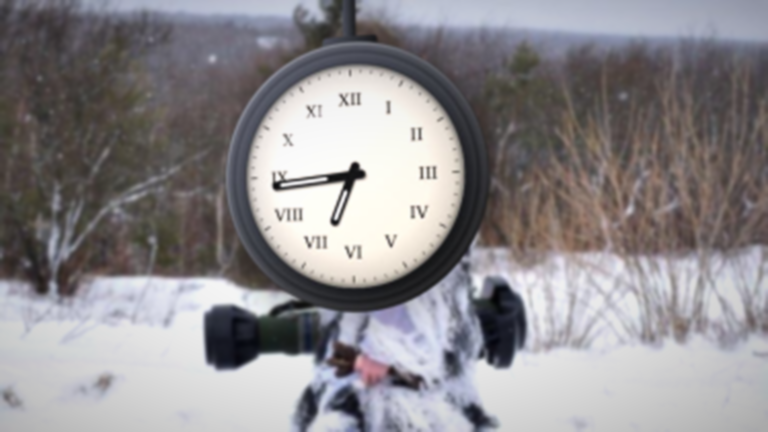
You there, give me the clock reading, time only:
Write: 6:44
